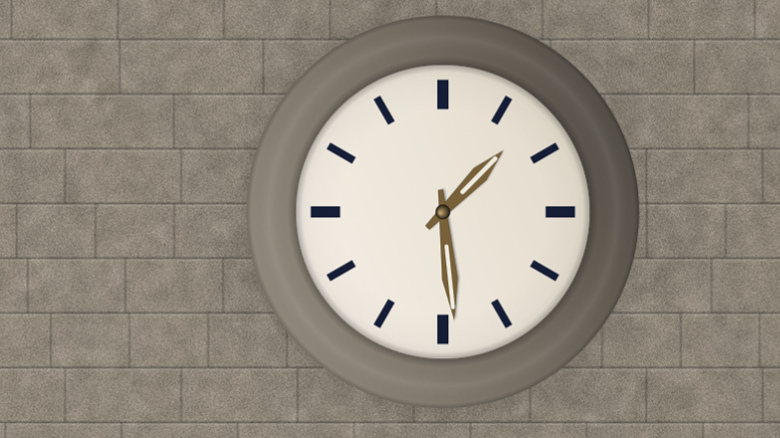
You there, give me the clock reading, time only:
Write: 1:29
